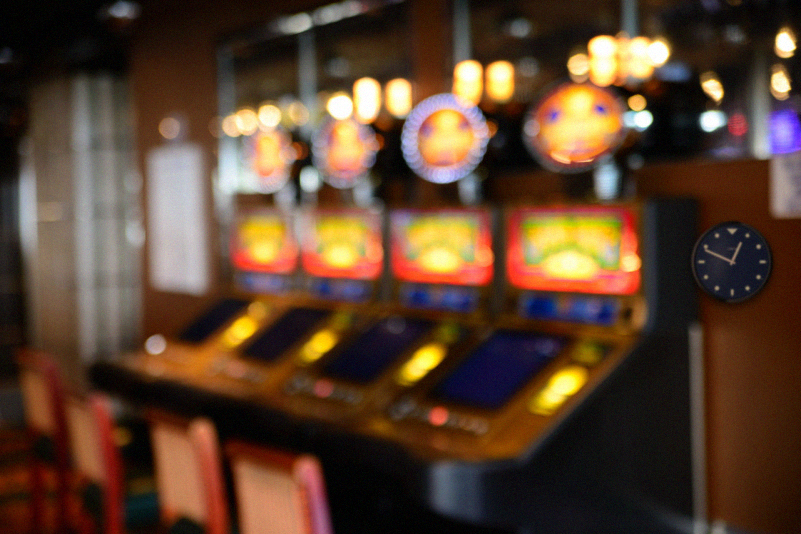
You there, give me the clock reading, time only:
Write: 12:49
